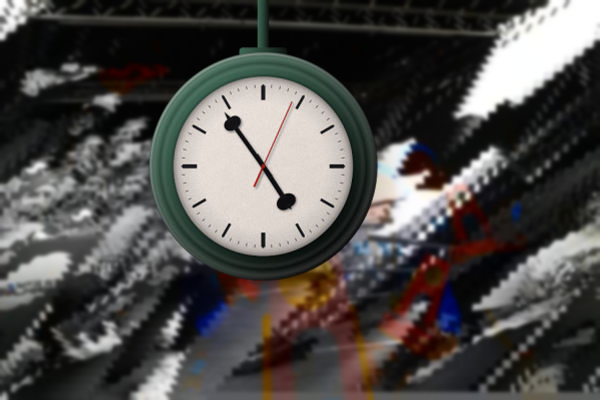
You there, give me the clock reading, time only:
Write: 4:54:04
